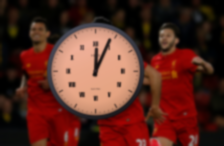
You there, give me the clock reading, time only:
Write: 12:04
